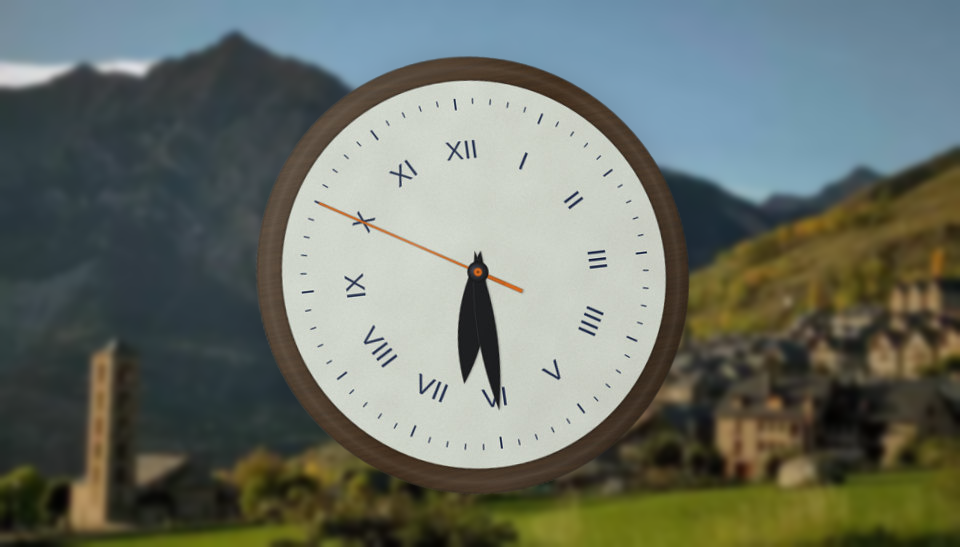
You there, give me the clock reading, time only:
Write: 6:29:50
